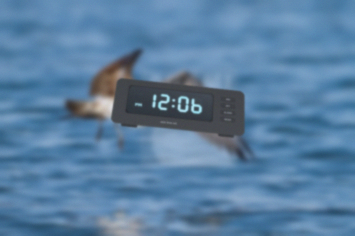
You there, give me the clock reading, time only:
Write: 12:06
